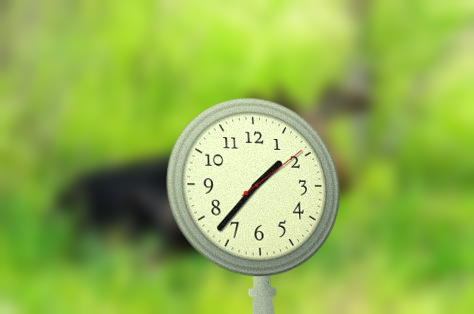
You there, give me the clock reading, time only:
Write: 1:37:09
